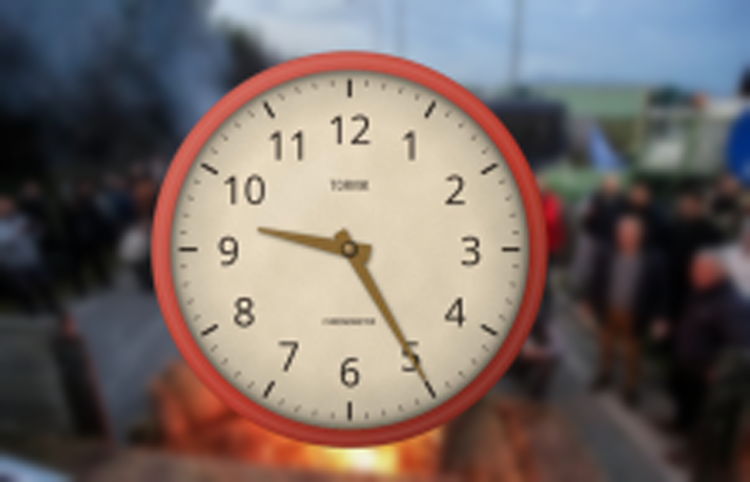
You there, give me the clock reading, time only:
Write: 9:25
